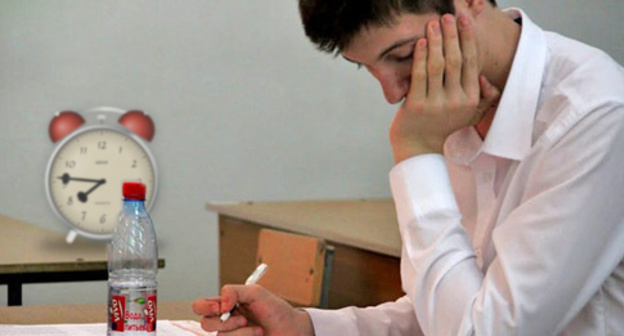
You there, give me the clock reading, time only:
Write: 7:46
